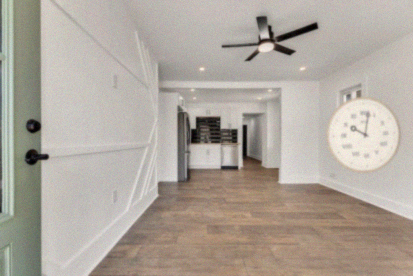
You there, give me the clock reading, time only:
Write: 10:02
